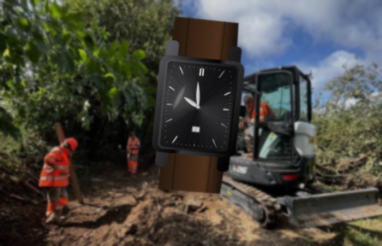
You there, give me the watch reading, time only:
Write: 9:59
